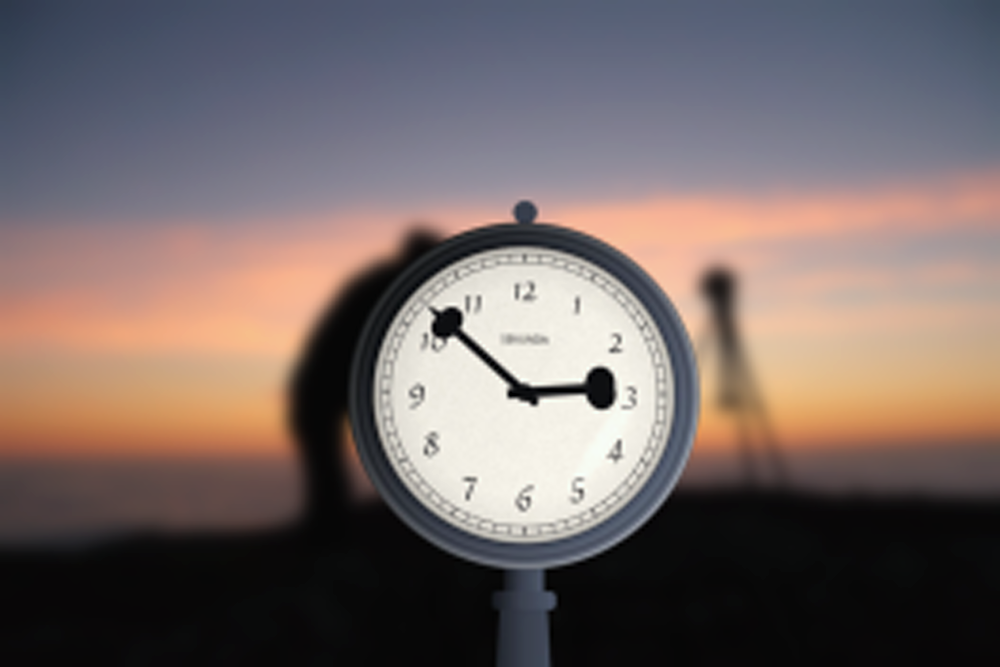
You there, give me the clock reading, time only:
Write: 2:52
